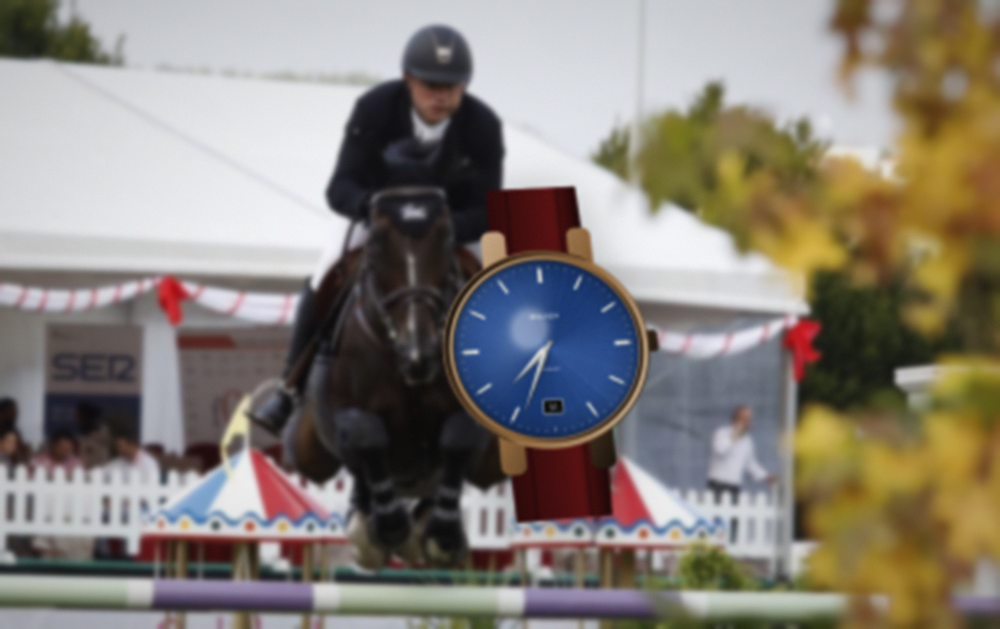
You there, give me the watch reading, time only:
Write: 7:34
